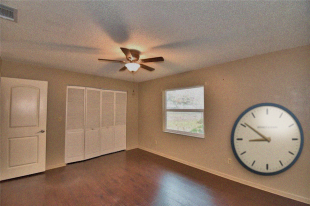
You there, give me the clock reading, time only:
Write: 8:51
